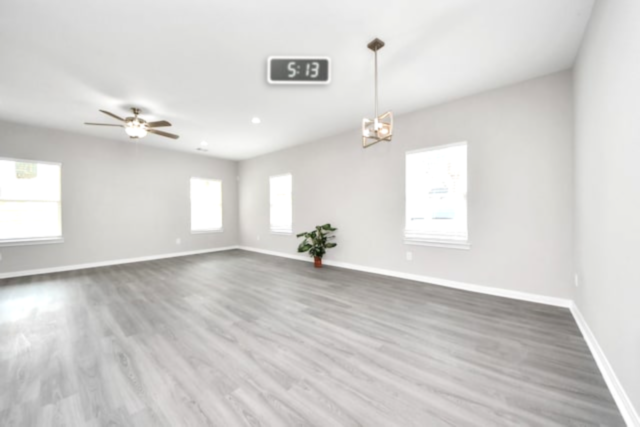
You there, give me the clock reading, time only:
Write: 5:13
